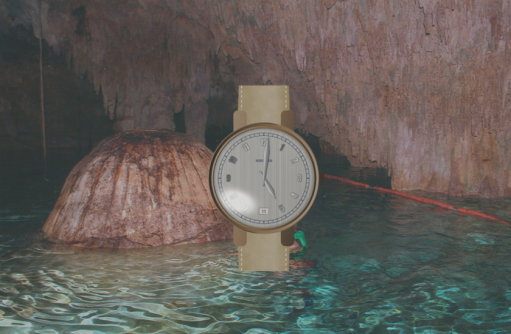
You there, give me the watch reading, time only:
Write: 5:01
